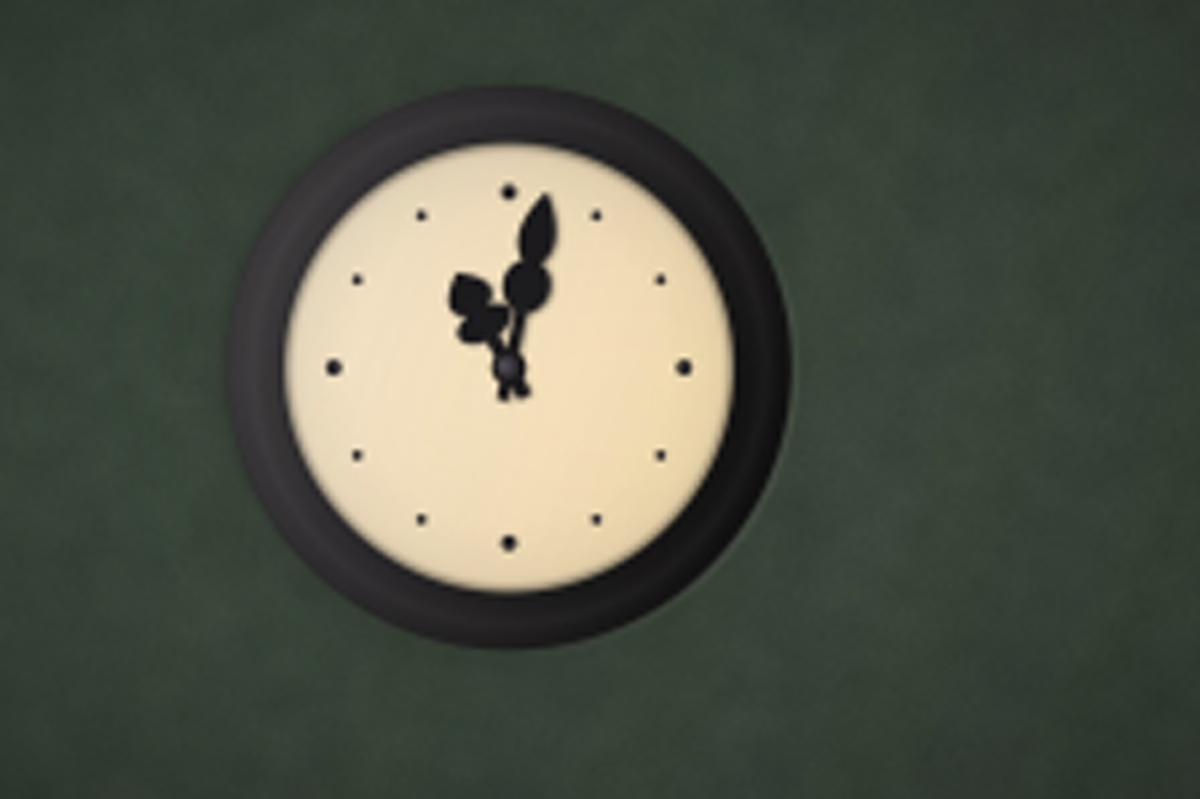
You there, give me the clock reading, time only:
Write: 11:02
